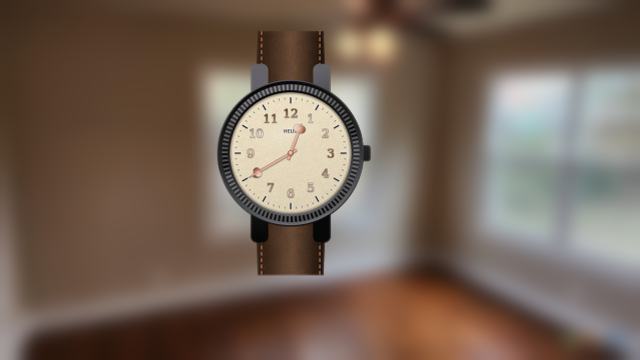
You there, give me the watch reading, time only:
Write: 12:40
